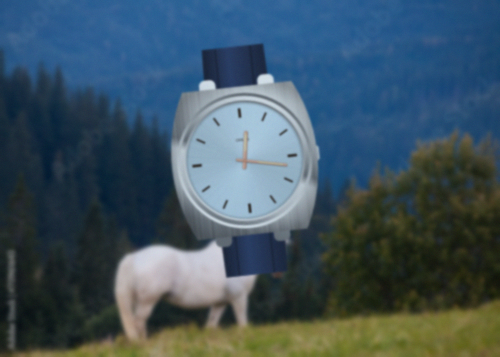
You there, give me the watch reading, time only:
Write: 12:17
